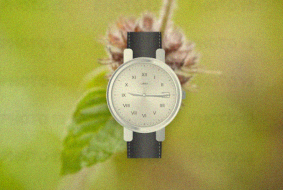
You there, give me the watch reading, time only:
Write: 9:15
